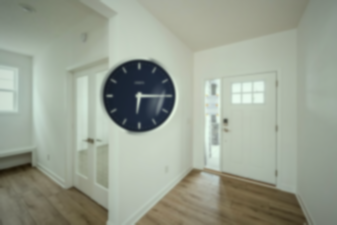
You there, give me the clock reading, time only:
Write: 6:15
